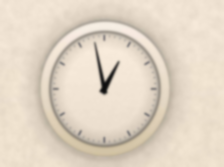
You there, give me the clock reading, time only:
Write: 12:58
